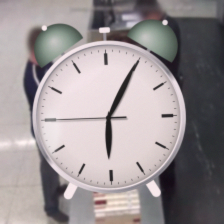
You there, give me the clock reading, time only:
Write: 6:04:45
